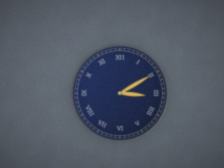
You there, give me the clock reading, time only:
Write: 3:10
